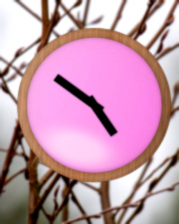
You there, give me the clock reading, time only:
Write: 4:51
